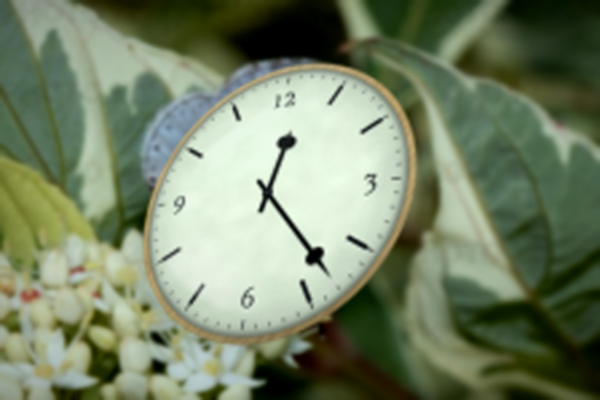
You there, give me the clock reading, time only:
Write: 12:23
